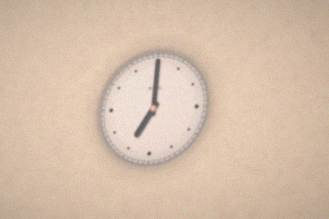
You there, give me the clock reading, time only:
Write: 7:00
